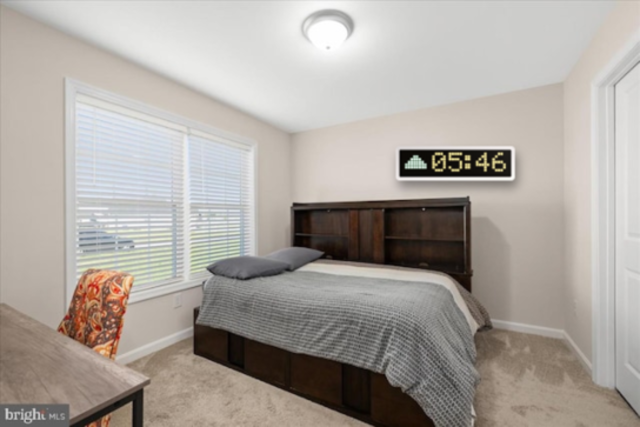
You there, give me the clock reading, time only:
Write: 5:46
